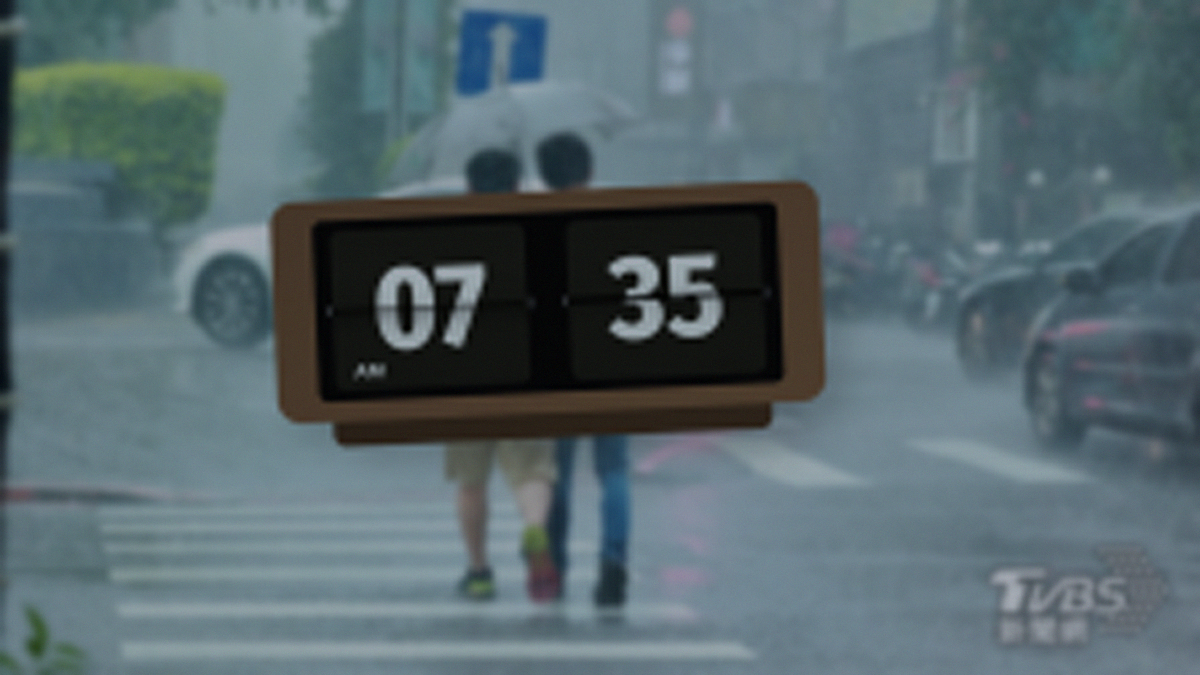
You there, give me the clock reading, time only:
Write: 7:35
